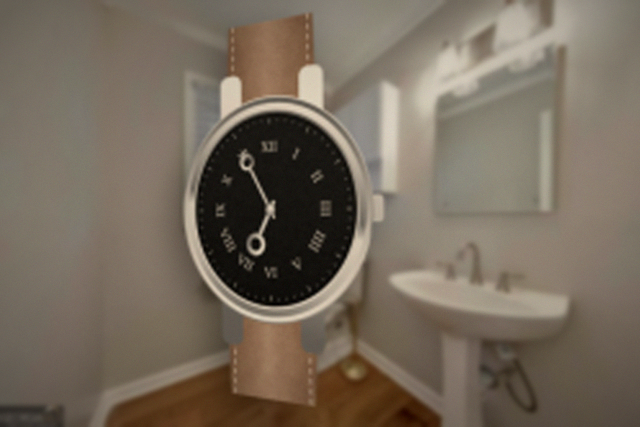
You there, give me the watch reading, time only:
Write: 6:55
